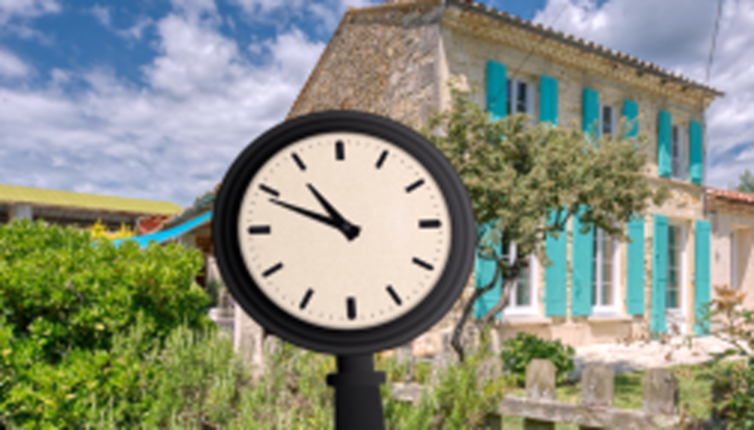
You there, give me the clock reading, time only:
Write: 10:49
